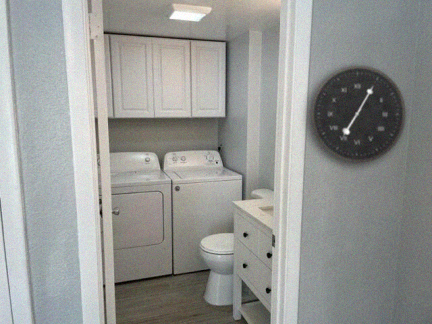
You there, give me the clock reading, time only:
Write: 7:05
